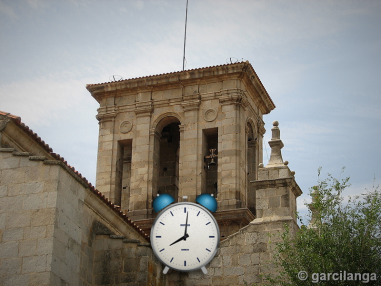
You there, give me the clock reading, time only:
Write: 8:01
